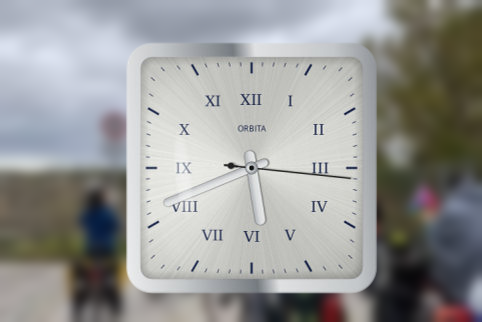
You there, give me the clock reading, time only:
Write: 5:41:16
